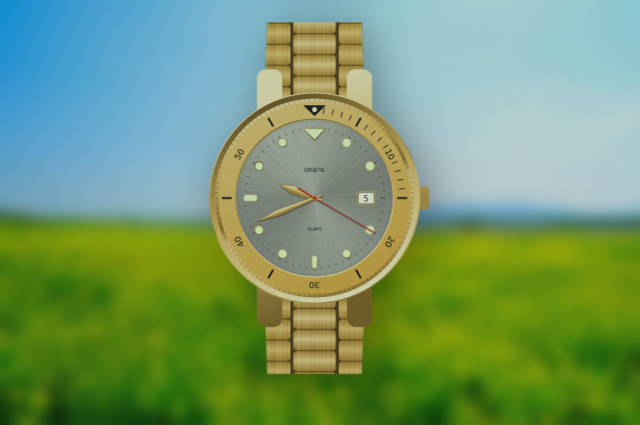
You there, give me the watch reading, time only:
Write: 9:41:20
